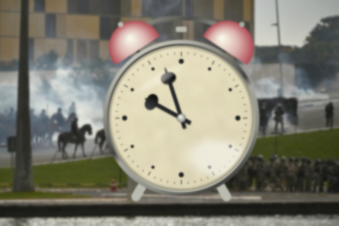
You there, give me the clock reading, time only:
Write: 9:57
